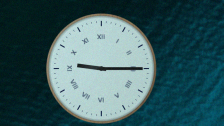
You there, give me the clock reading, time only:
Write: 9:15
